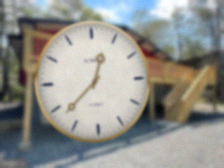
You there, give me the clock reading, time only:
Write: 12:38
